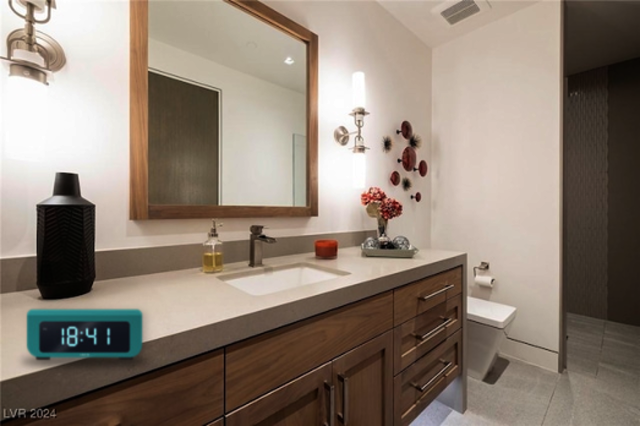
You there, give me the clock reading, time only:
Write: 18:41
